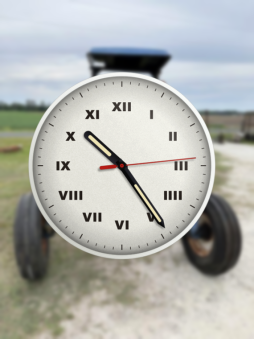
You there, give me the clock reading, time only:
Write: 10:24:14
